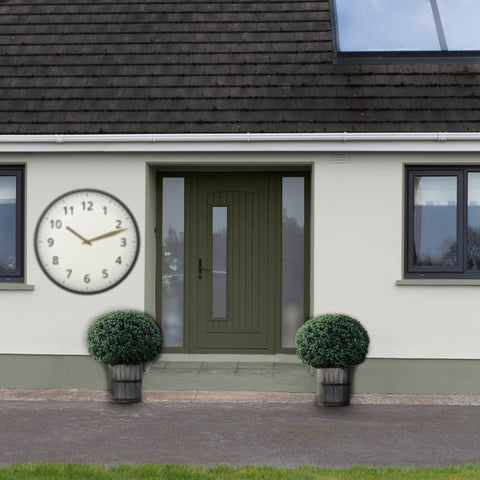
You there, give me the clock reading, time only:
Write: 10:12
